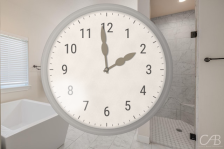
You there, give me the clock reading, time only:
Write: 1:59
